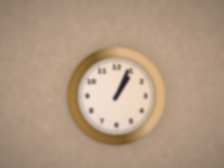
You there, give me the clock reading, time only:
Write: 1:04
